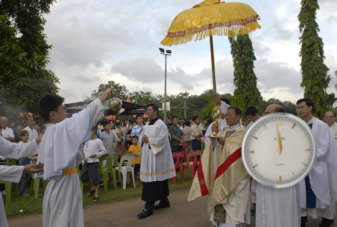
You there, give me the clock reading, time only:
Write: 11:59
